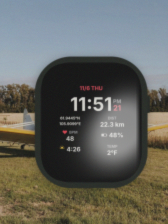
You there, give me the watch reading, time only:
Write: 11:51
